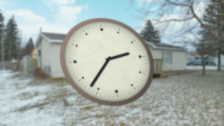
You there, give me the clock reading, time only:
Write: 2:37
